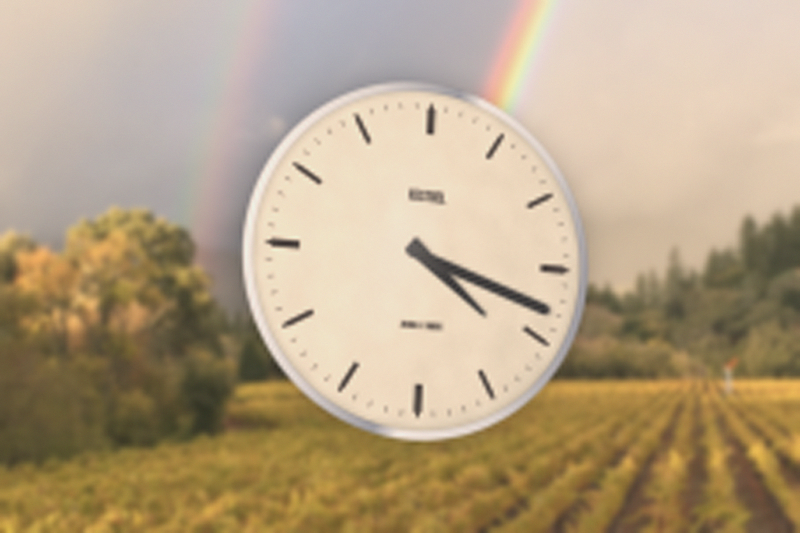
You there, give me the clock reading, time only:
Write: 4:18
